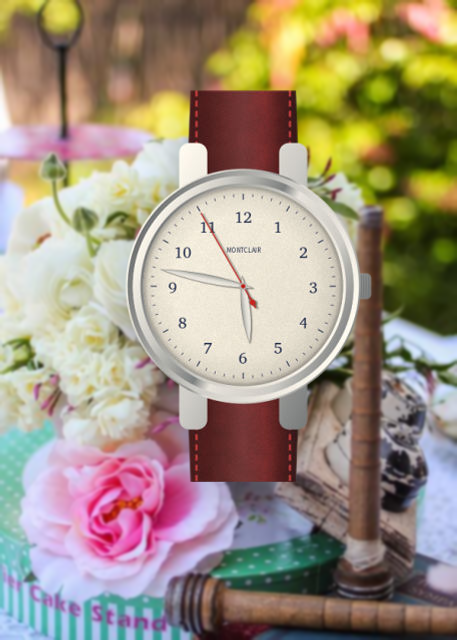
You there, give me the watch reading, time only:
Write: 5:46:55
